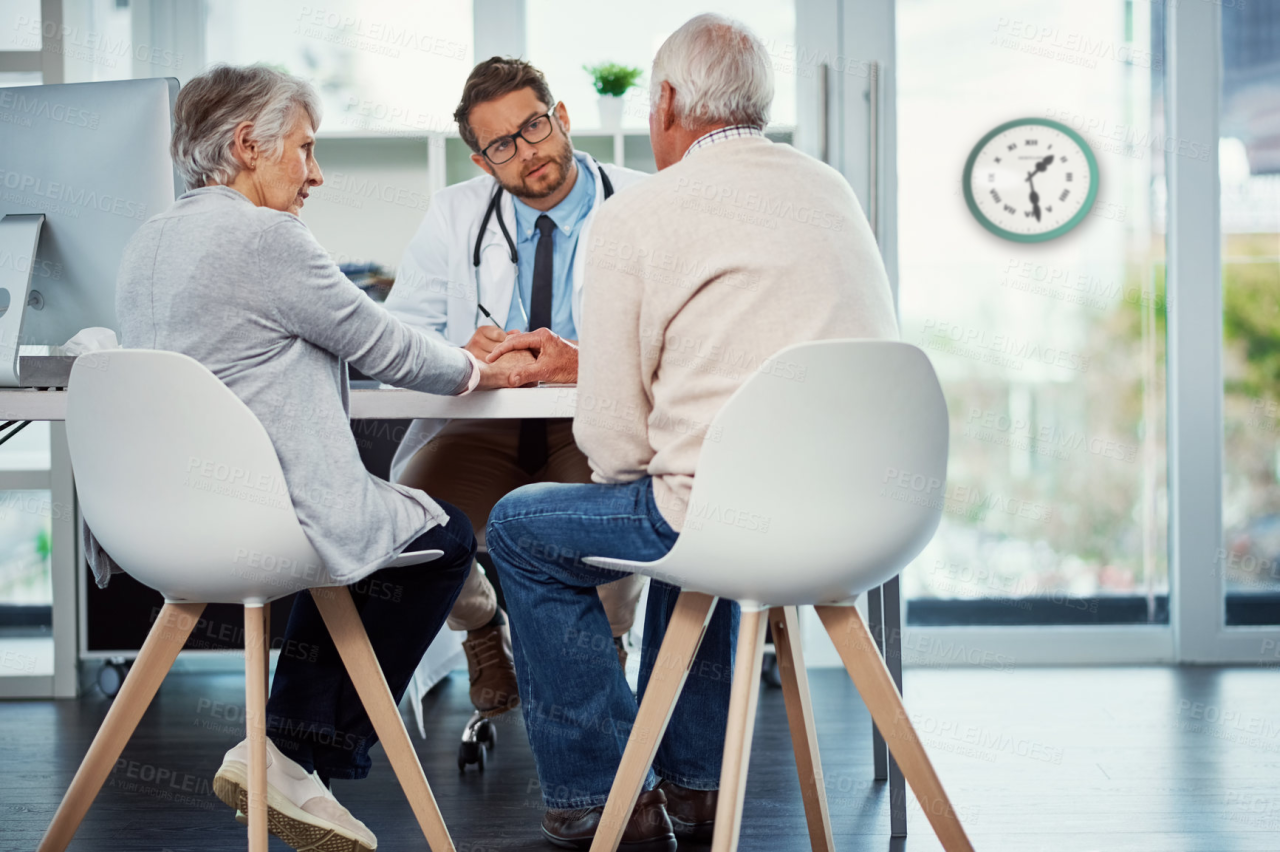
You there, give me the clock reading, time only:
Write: 1:28
